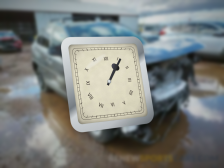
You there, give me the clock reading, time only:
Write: 1:06
